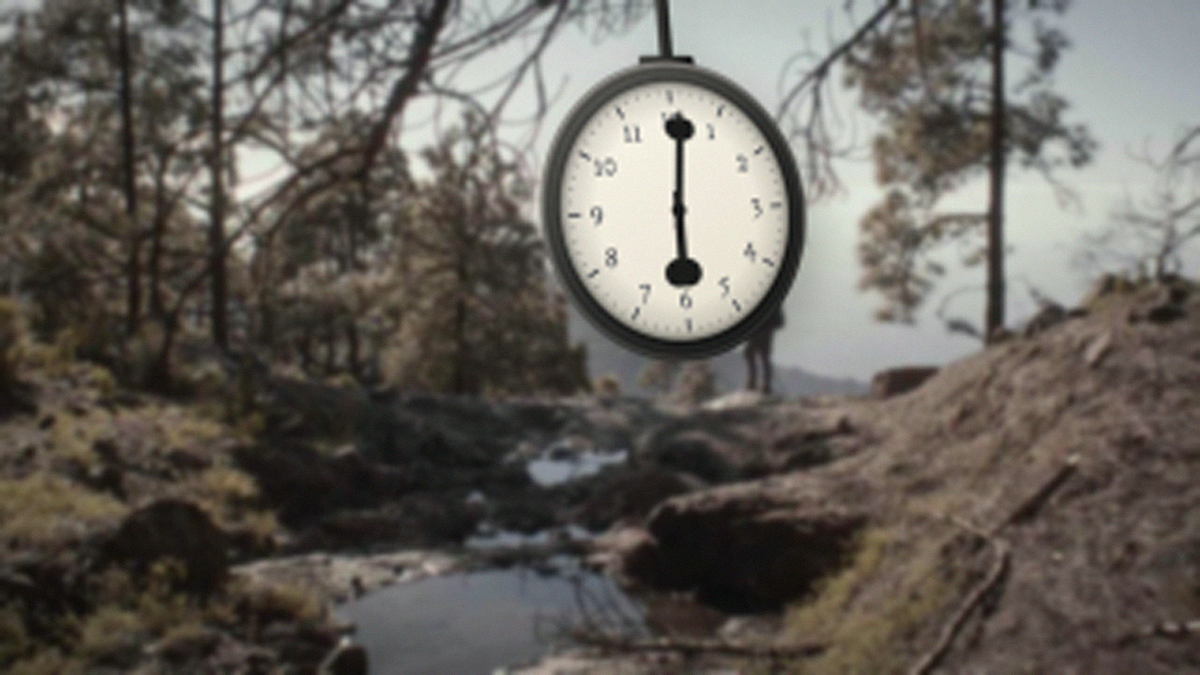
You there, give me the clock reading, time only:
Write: 6:01
